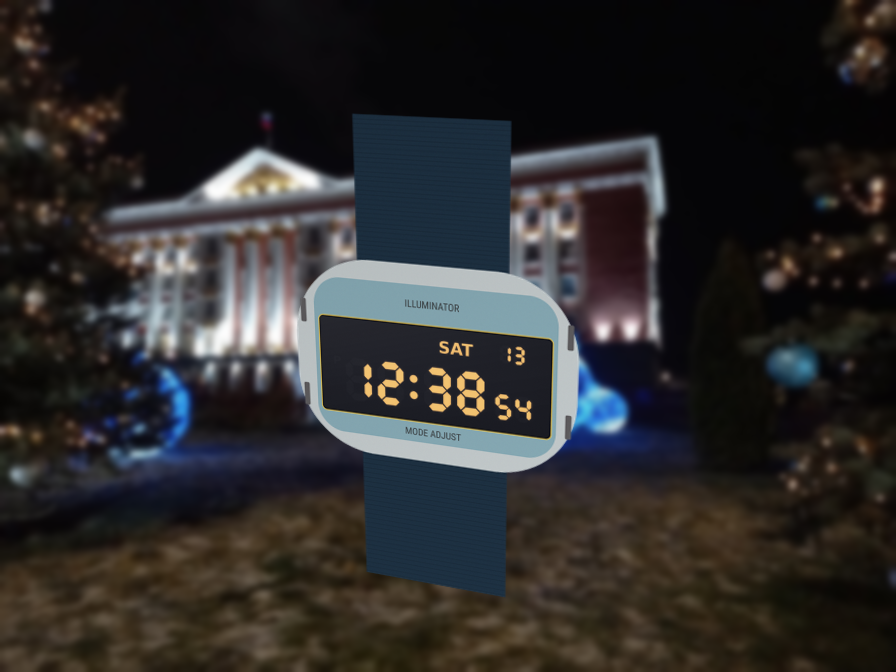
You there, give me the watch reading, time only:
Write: 12:38:54
